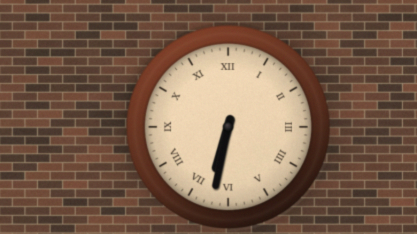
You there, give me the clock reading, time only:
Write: 6:32
